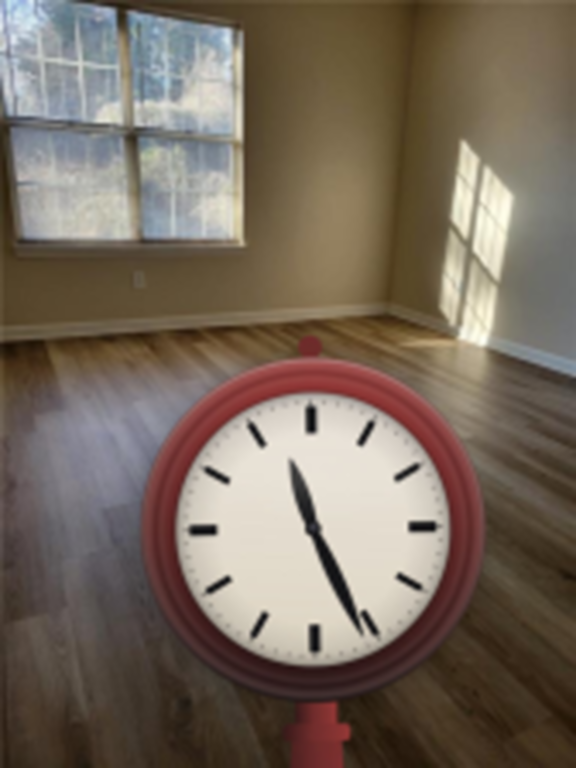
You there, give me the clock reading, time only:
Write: 11:26
